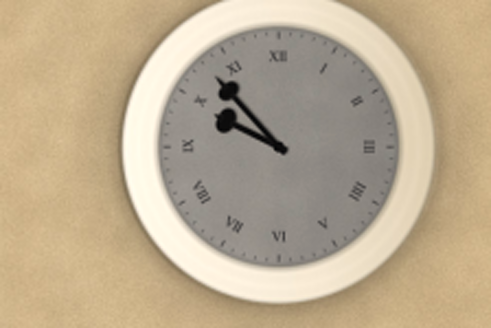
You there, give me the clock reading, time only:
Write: 9:53
